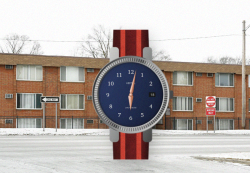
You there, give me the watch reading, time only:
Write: 6:02
